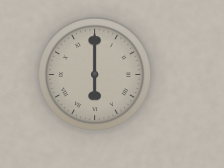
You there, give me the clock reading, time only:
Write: 6:00
